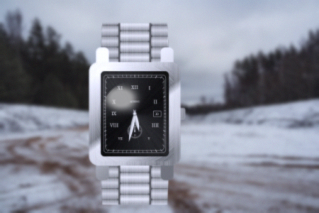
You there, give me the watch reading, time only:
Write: 5:32
